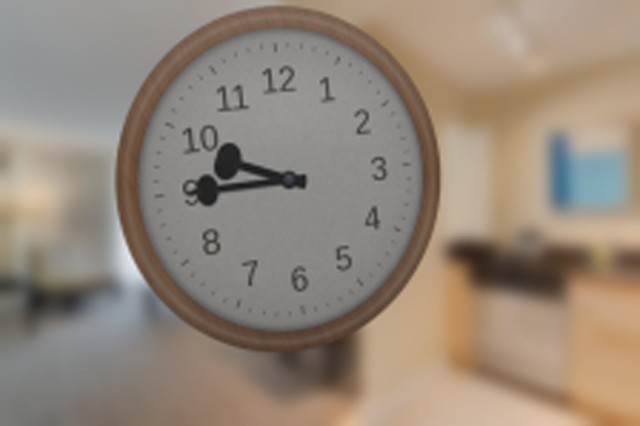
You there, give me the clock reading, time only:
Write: 9:45
